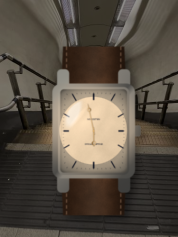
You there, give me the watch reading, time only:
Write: 5:58
